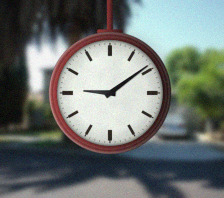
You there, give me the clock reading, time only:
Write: 9:09
